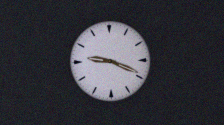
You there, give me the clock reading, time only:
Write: 9:19
